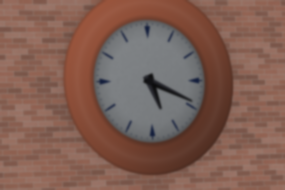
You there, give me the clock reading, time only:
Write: 5:19
